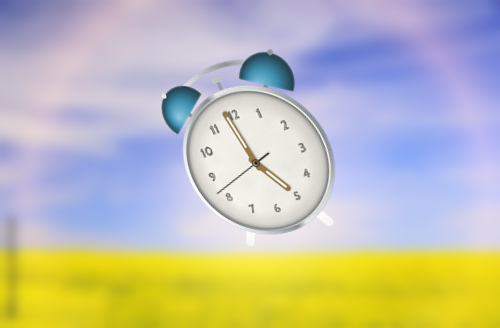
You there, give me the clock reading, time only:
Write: 4:58:42
